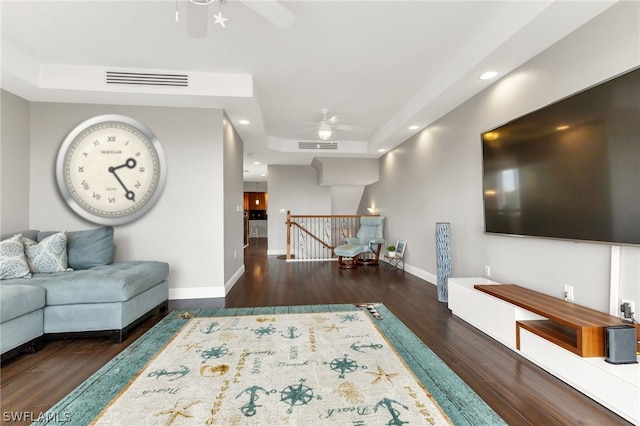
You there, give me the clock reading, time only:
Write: 2:24
